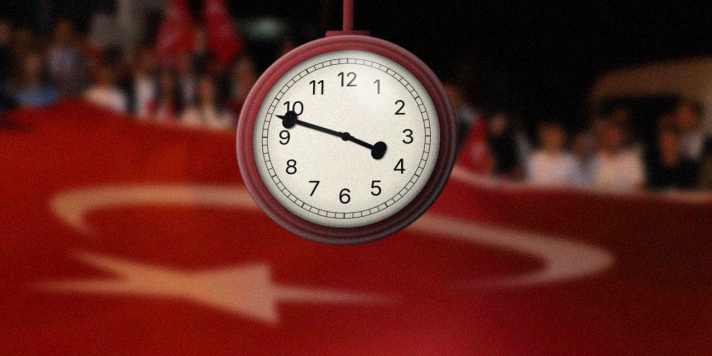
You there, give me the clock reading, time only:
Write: 3:48
